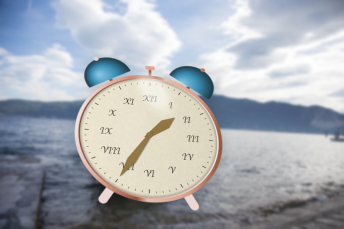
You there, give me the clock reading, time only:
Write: 1:35
